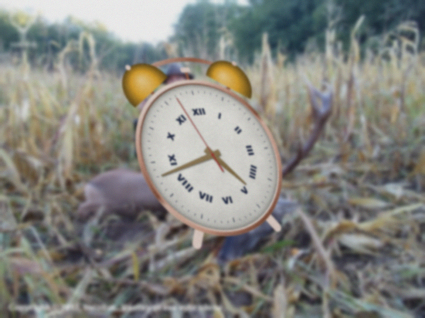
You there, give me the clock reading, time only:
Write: 4:42:57
